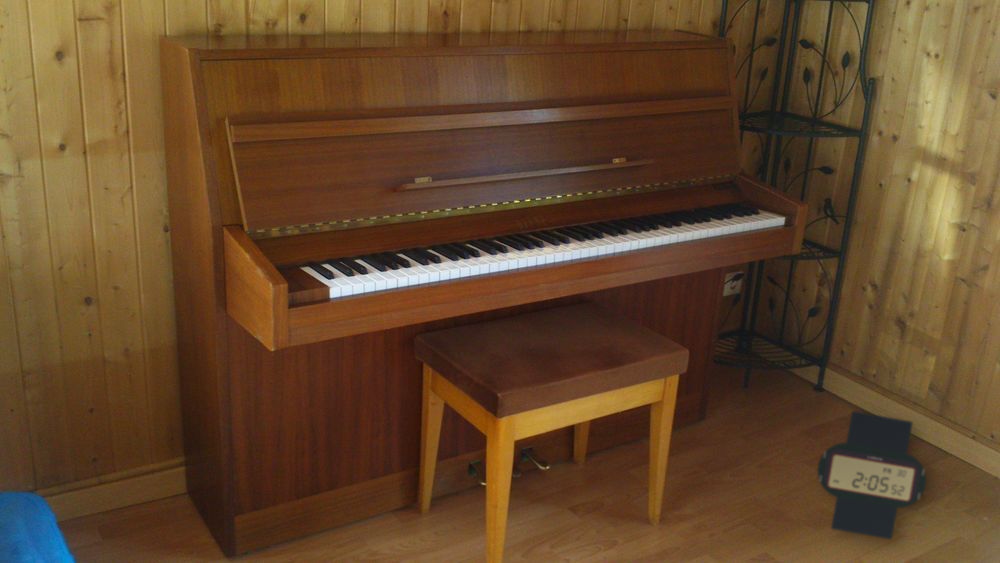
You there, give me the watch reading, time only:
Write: 2:05
